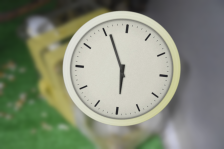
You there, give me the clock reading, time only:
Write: 5:56
